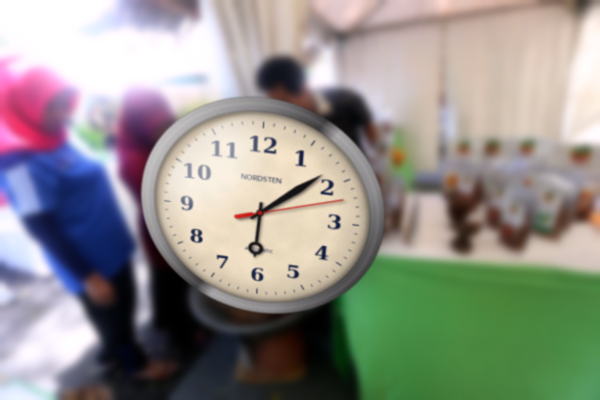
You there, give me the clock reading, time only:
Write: 6:08:12
